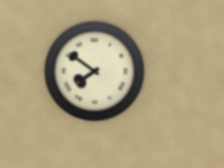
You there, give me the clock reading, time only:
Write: 7:51
